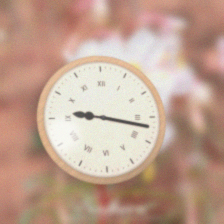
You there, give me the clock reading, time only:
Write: 9:17
